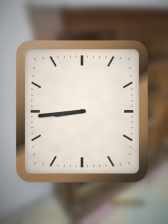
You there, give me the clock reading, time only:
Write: 8:44
